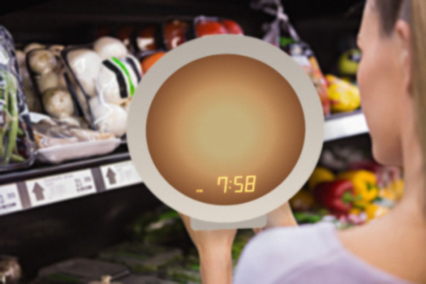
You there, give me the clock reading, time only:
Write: 7:58
